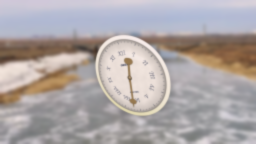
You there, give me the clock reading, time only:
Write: 12:32
